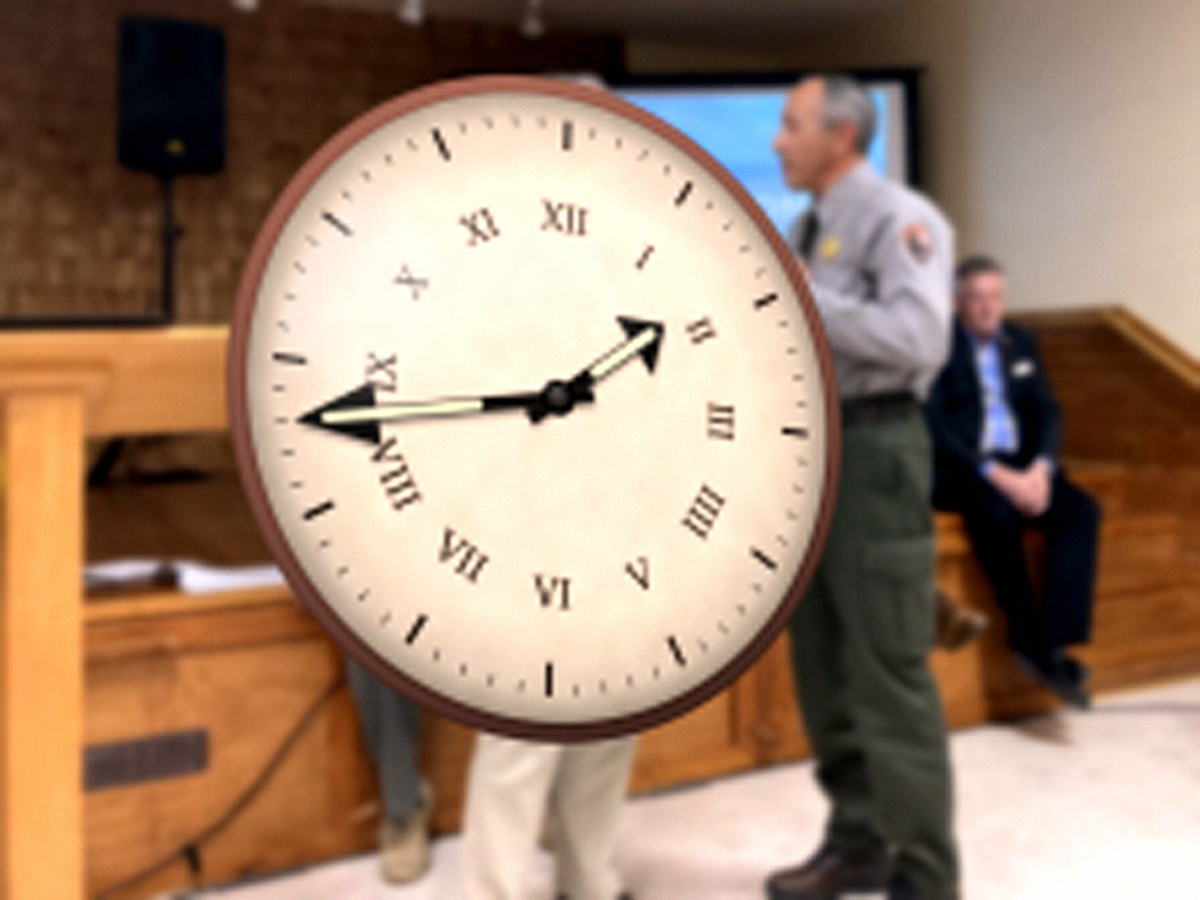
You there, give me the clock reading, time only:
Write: 1:43
